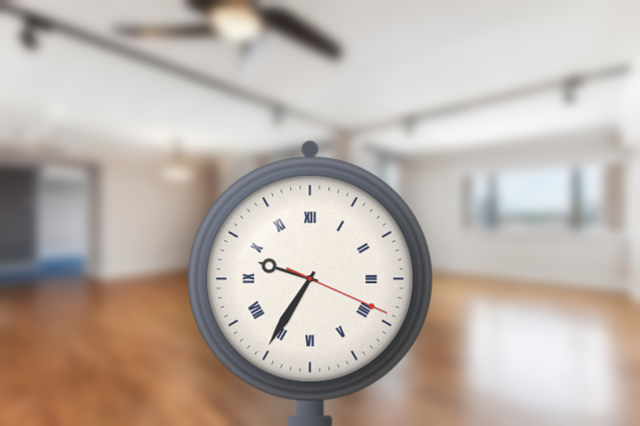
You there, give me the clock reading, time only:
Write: 9:35:19
